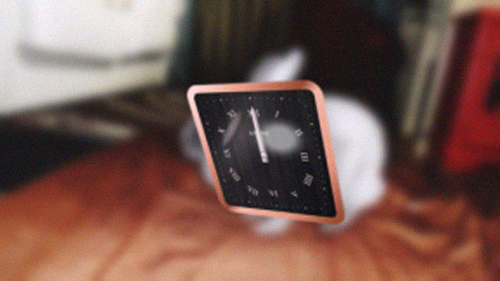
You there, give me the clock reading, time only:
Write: 12:00
